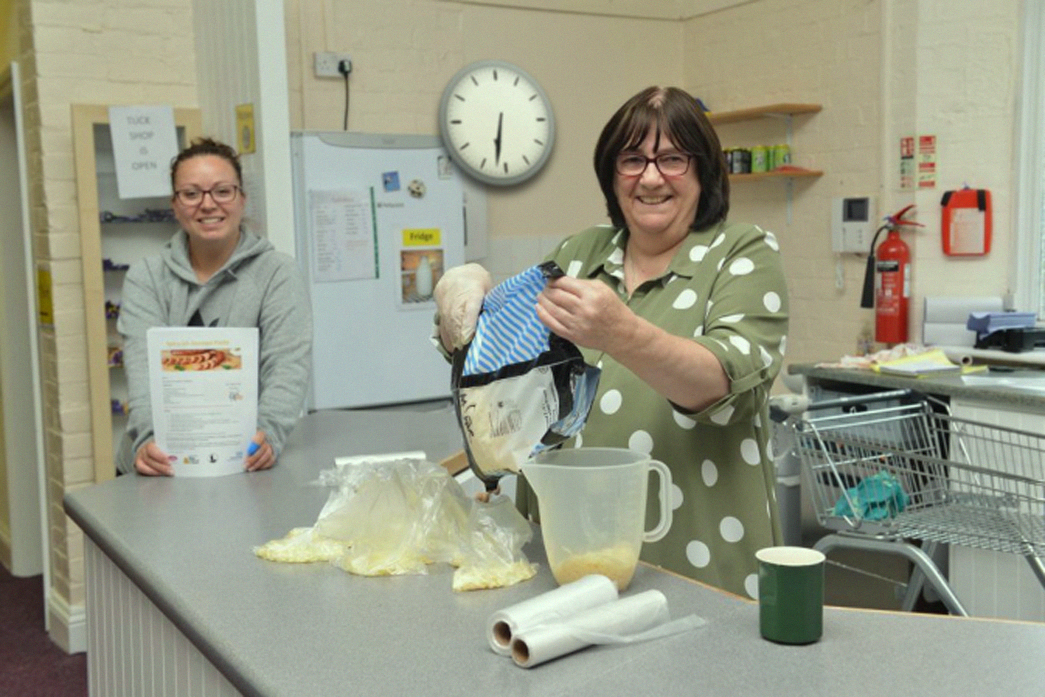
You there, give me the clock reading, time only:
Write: 6:32
